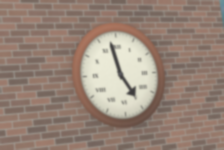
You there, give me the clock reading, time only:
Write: 4:58
